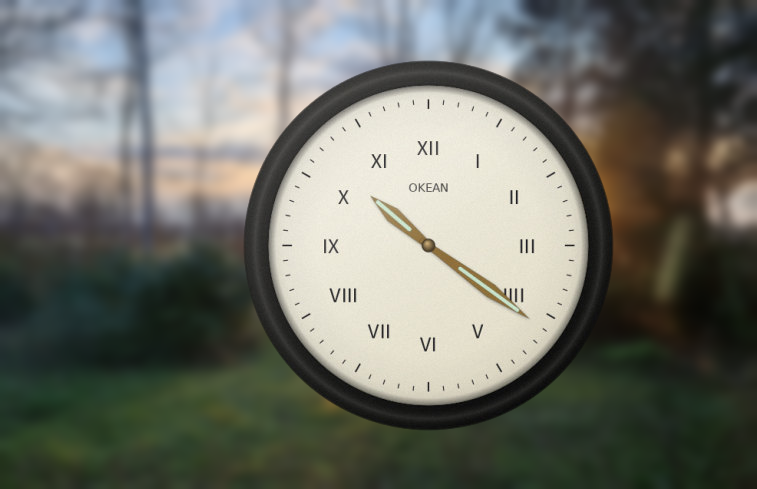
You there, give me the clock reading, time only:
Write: 10:21
